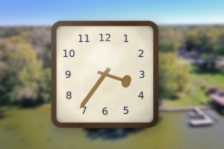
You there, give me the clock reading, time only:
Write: 3:36
